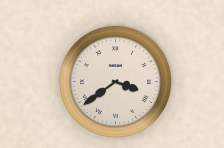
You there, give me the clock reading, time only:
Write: 3:39
